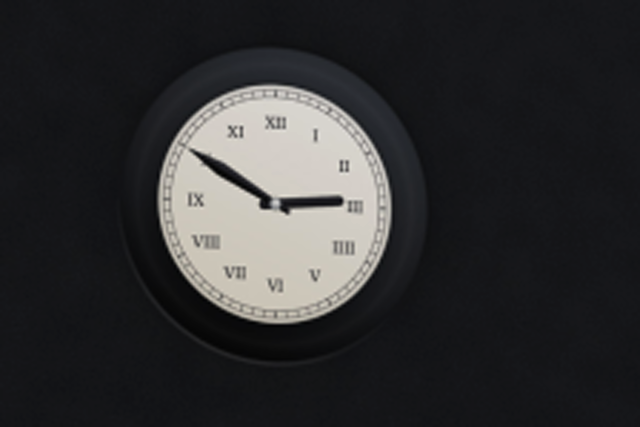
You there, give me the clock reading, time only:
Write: 2:50
